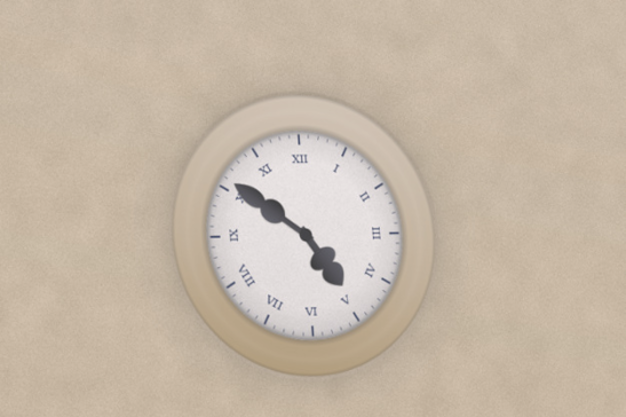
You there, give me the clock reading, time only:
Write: 4:51
